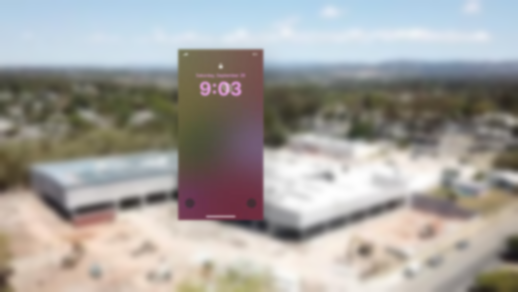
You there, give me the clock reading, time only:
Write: 9:03
